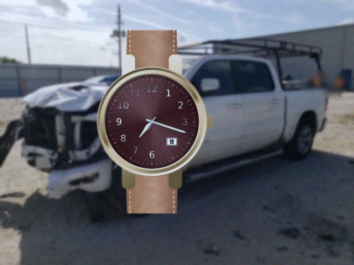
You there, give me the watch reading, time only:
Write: 7:18
